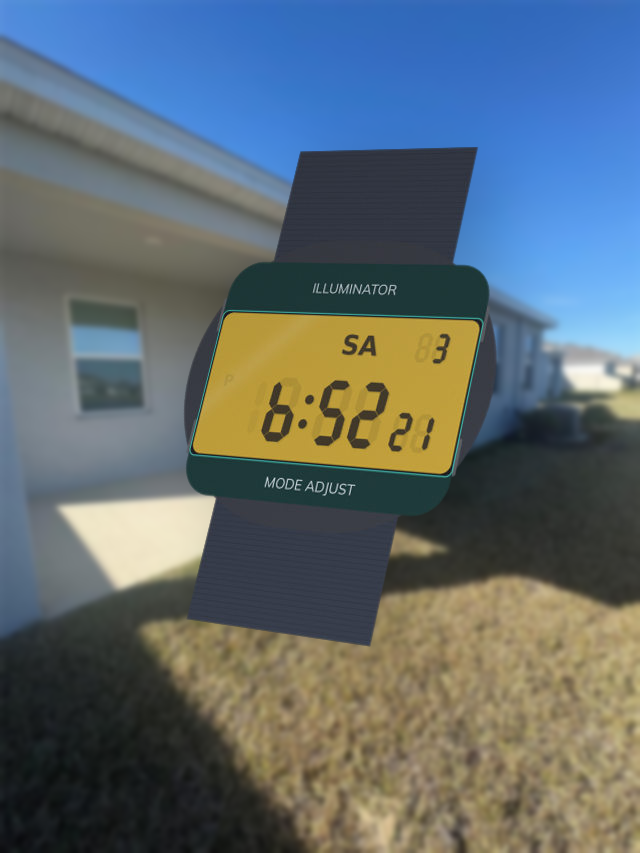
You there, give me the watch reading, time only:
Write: 6:52:21
